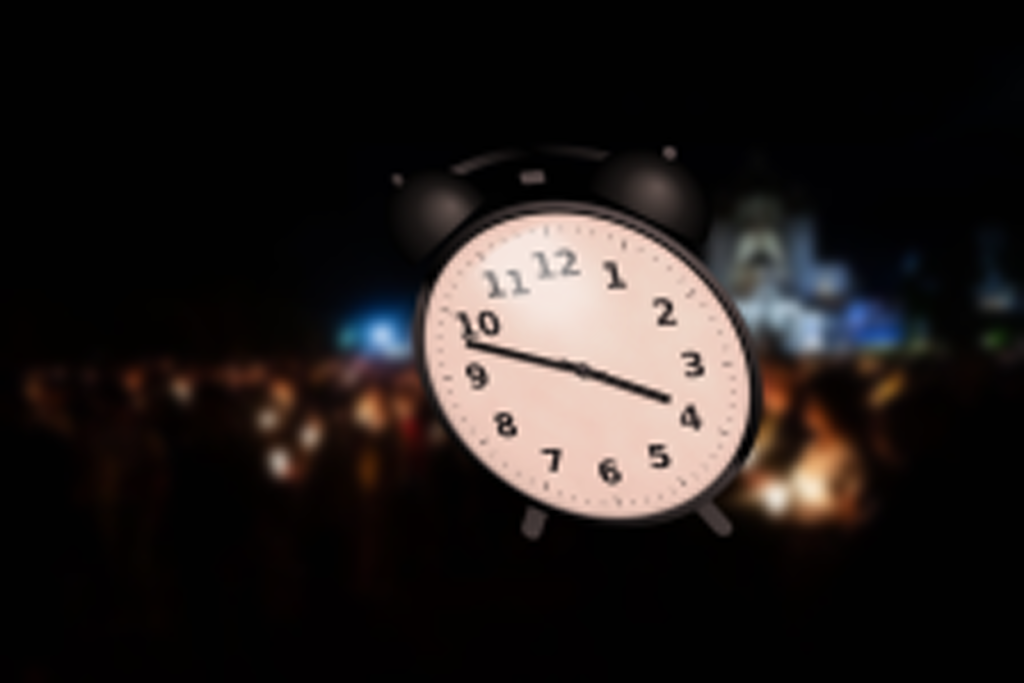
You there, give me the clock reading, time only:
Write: 3:48
